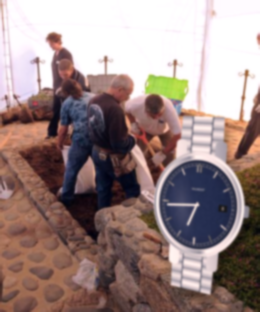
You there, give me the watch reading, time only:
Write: 6:44
